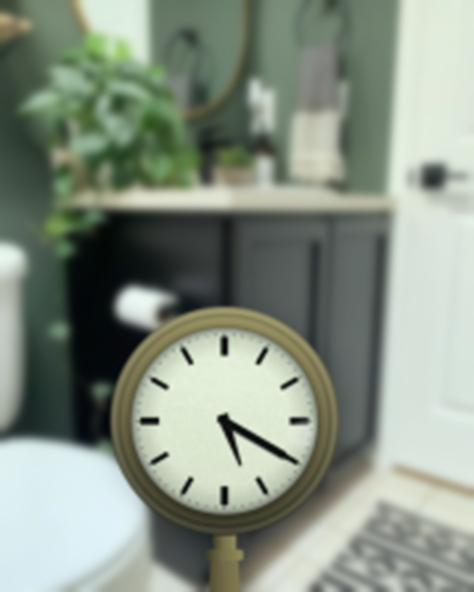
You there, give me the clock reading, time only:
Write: 5:20
